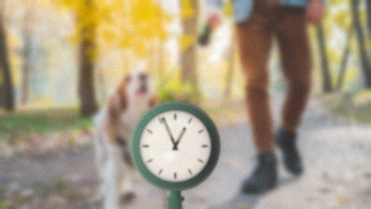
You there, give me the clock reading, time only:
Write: 12:56
